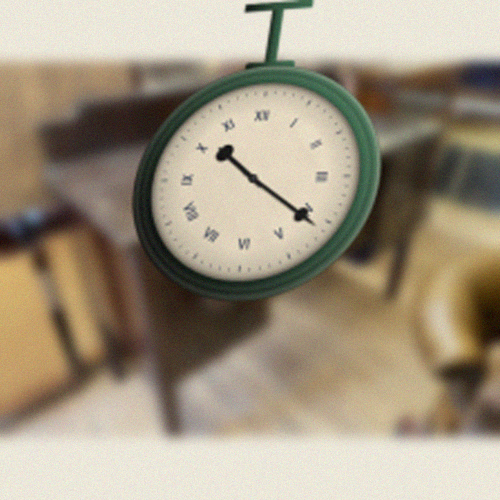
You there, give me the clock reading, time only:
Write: 10:21
